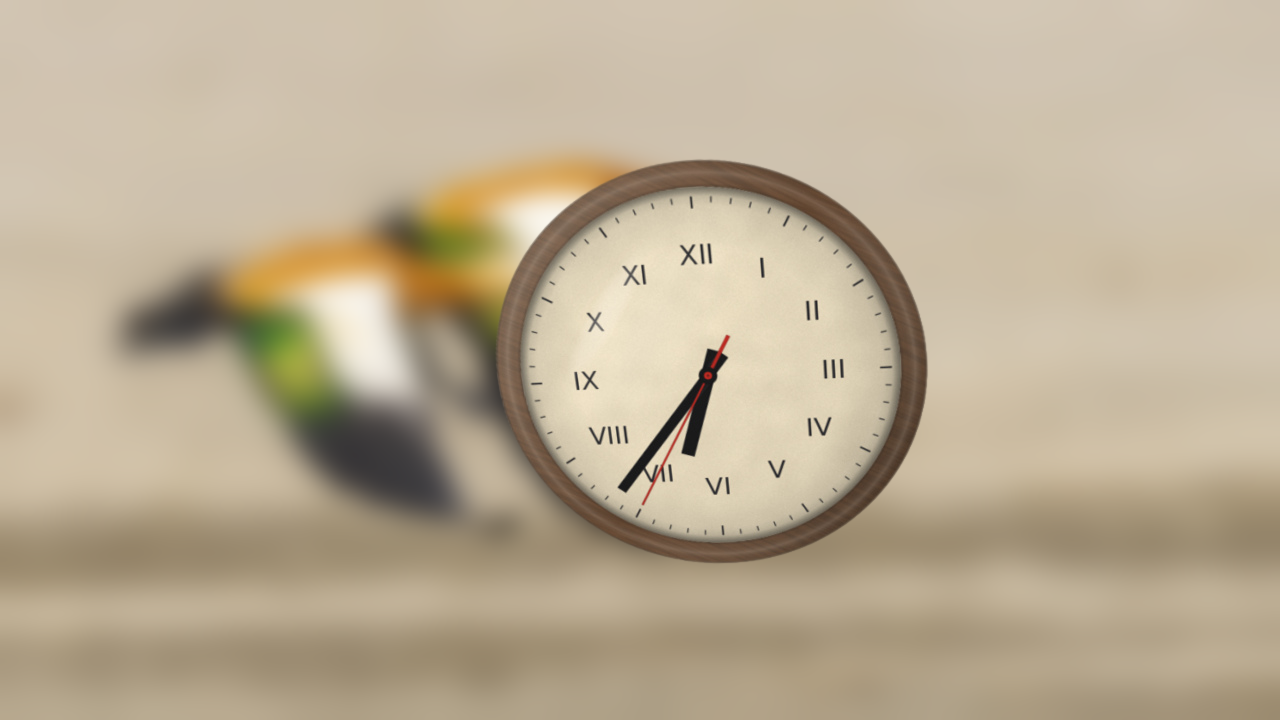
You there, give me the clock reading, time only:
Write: 6:36:35
